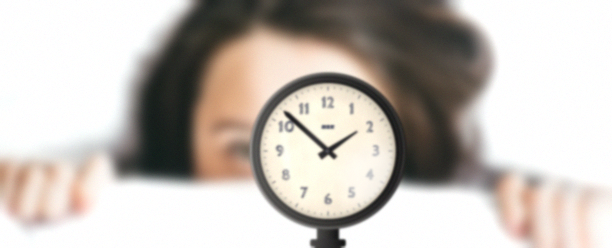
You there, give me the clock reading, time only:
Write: 1:52
